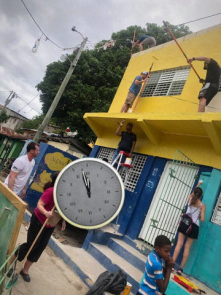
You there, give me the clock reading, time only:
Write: 11:58
